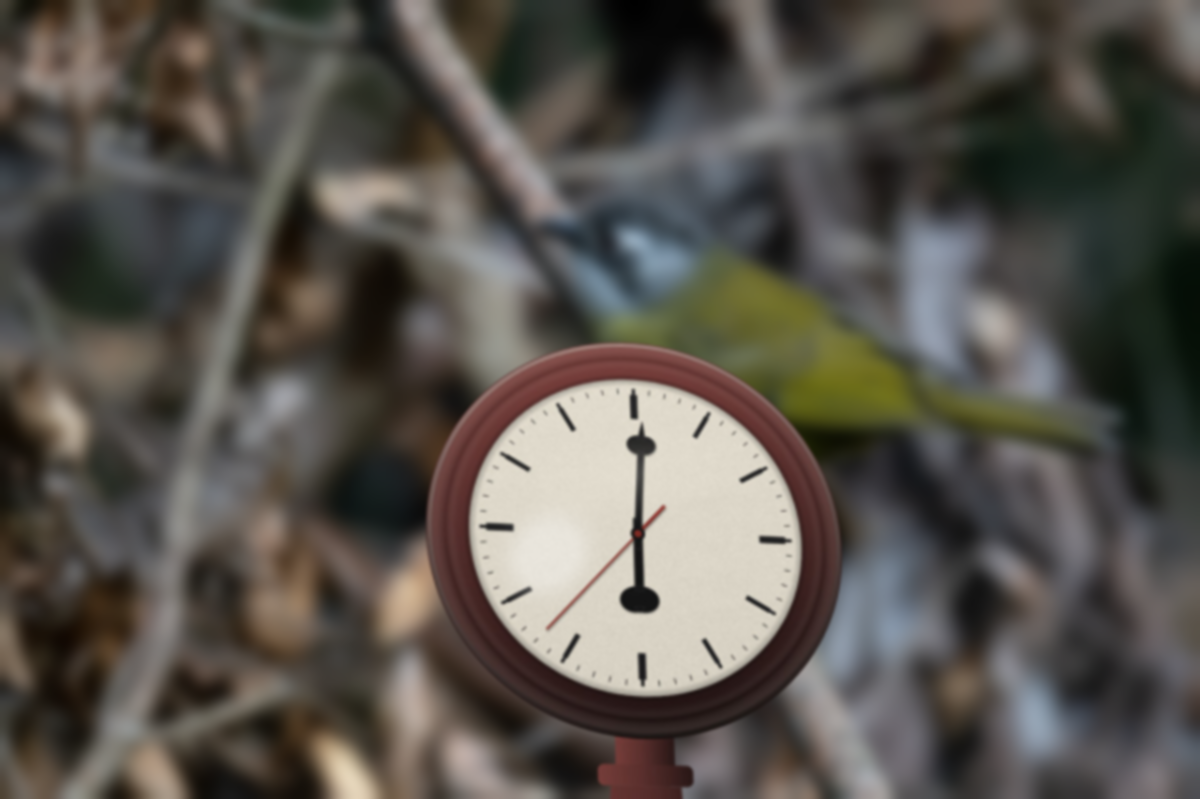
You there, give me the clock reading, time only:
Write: 6:00:37
